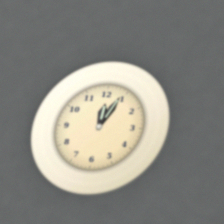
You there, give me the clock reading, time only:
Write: 12:04
